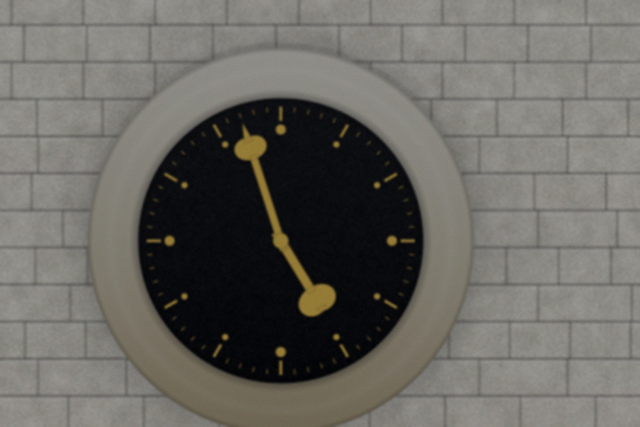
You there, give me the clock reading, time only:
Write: 4:57
